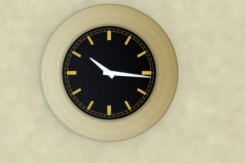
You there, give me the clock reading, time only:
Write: 10:16
